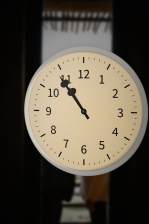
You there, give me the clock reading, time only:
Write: 10:54
